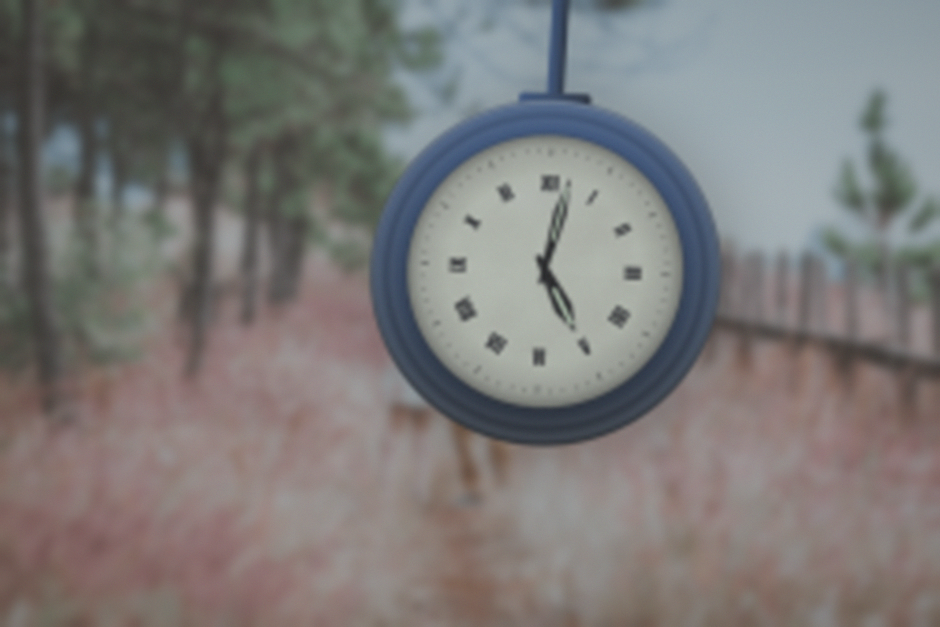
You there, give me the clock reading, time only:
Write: 5:02
